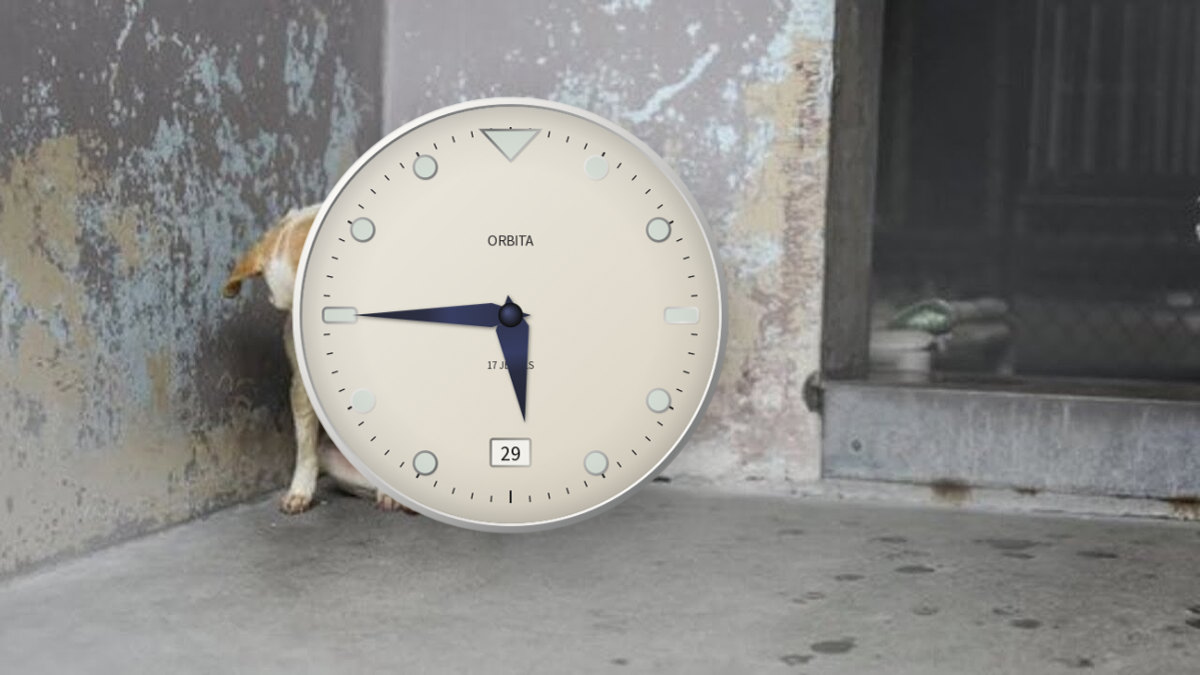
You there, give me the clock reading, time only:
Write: 5:45
